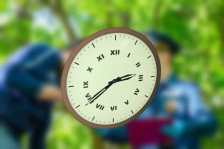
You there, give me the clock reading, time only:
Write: 2:39
